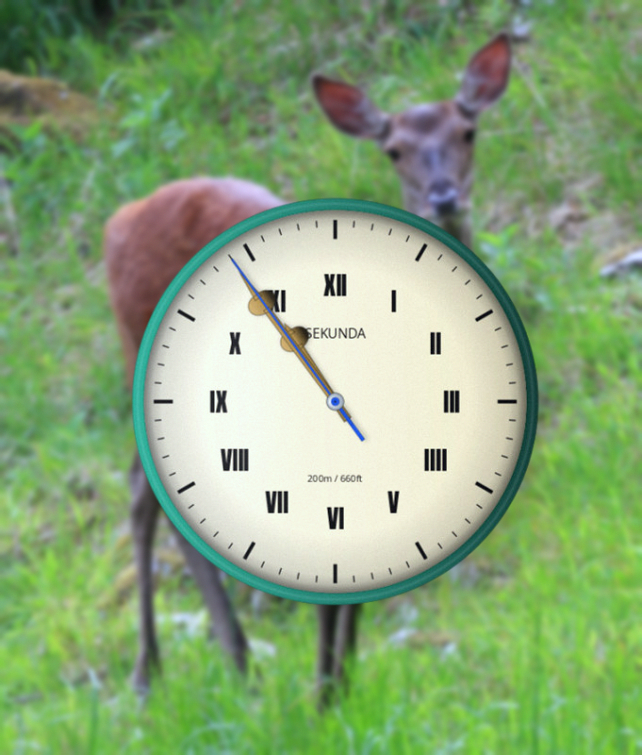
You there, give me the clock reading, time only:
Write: 10:53:54
